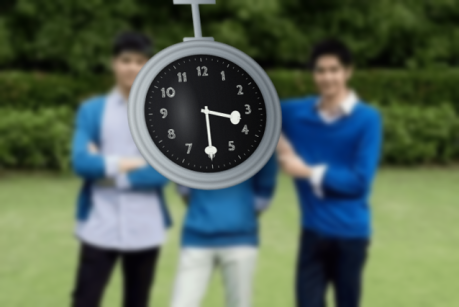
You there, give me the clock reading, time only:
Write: 3:30
